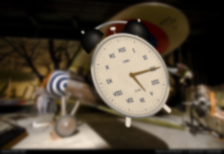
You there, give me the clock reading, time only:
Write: 5:15
